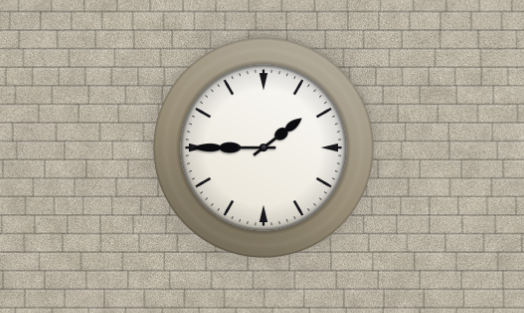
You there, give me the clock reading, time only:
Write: 1:45
